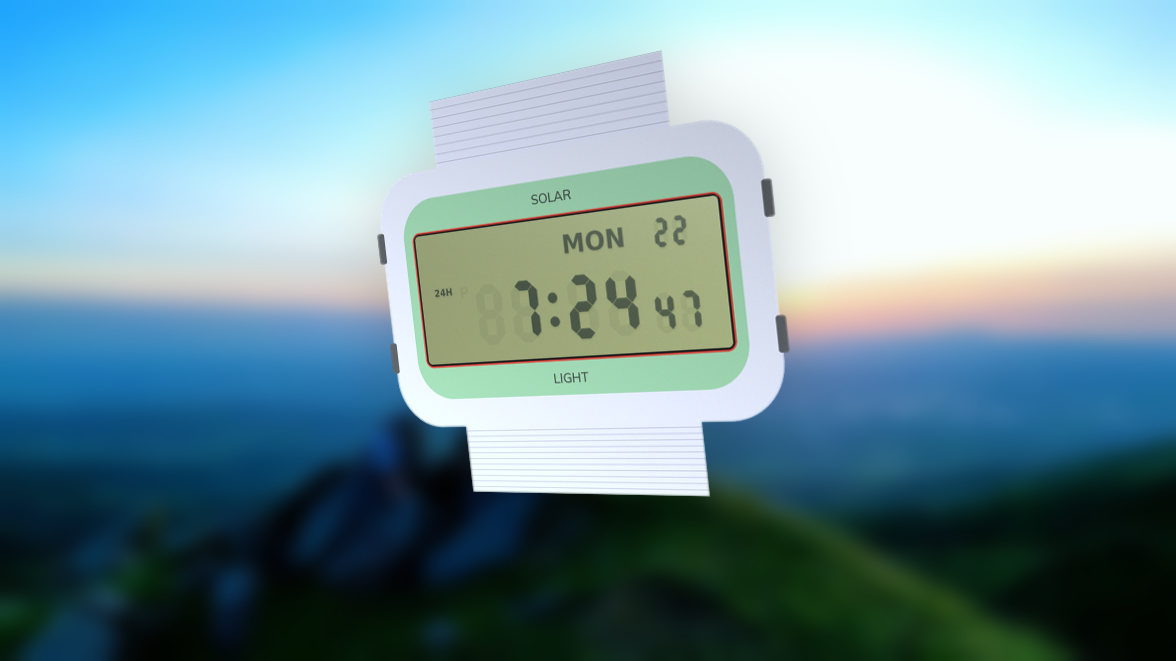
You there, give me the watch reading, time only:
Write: 7:24:47
